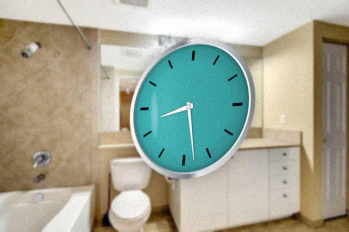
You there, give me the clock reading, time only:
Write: 8:28
